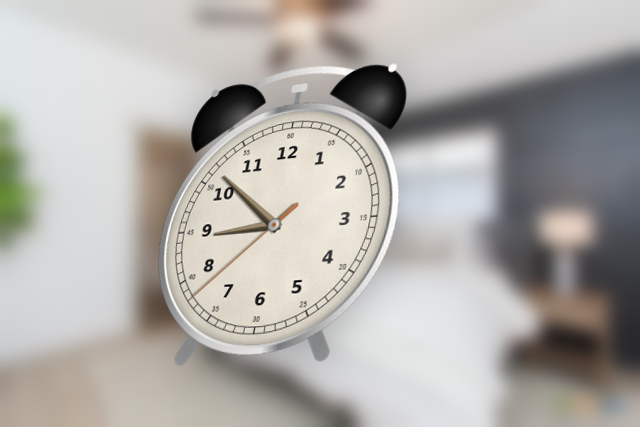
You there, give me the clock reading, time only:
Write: 8:51:38
